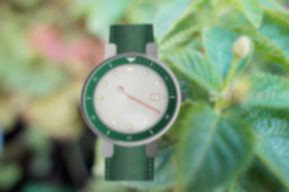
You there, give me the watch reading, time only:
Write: 10:20
